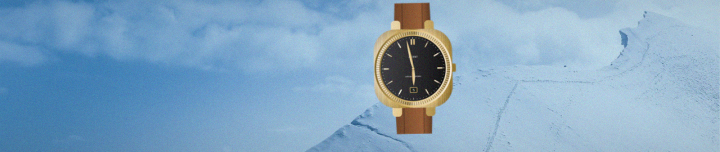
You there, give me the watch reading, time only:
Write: 5:58
